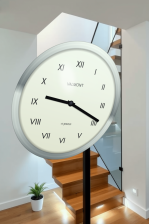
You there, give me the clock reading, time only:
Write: 9:19
